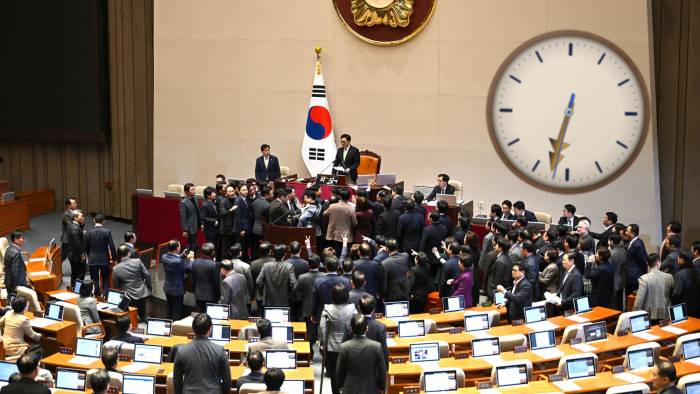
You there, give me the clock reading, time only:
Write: 6:32:32
